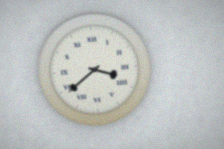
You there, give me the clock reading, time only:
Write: 3:39
